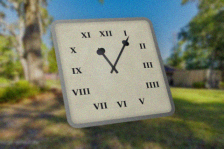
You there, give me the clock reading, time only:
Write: 11:06
